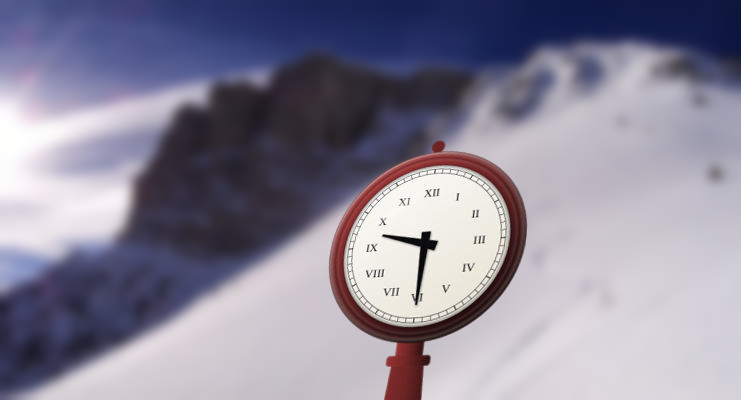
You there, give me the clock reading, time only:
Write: 9:30
